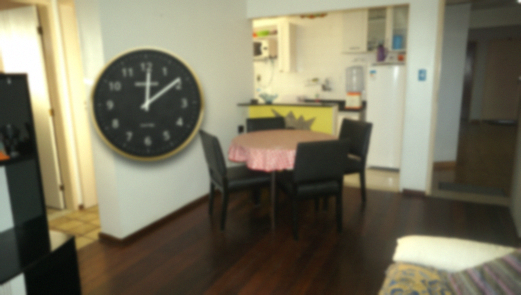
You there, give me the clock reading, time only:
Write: 12:09
